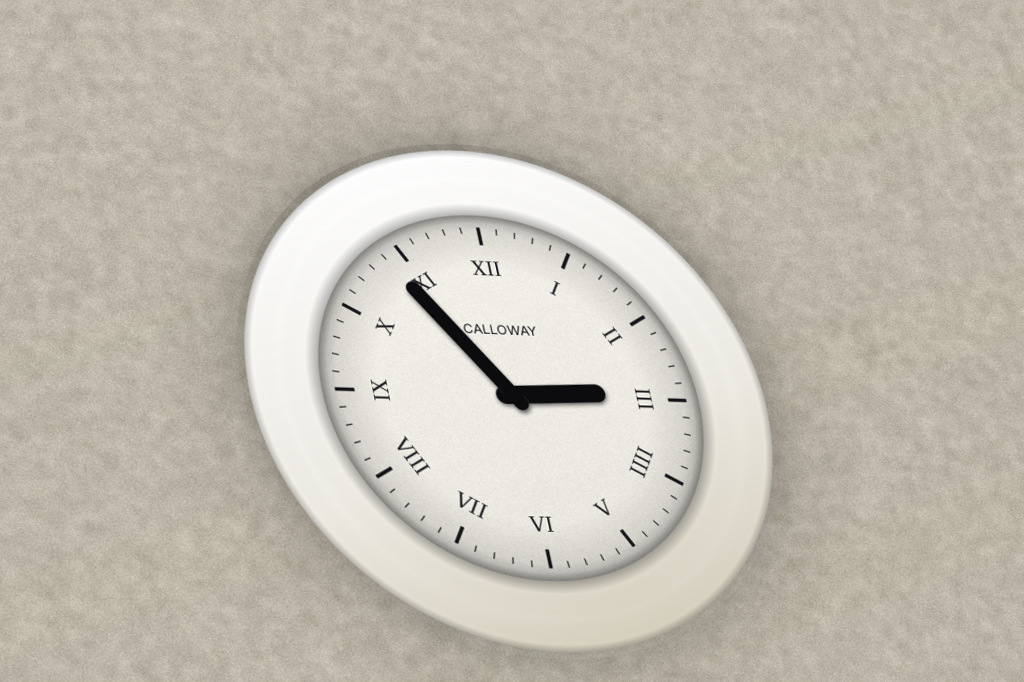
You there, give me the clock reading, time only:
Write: 2:54
